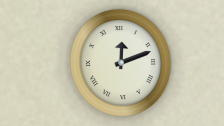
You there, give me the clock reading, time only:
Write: 12:12
